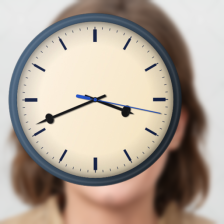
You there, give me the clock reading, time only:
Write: 3:41:17
